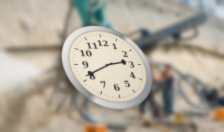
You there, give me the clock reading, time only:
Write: 2:41
